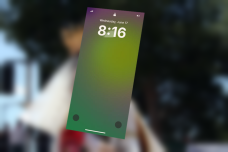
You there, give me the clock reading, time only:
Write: 8:16
